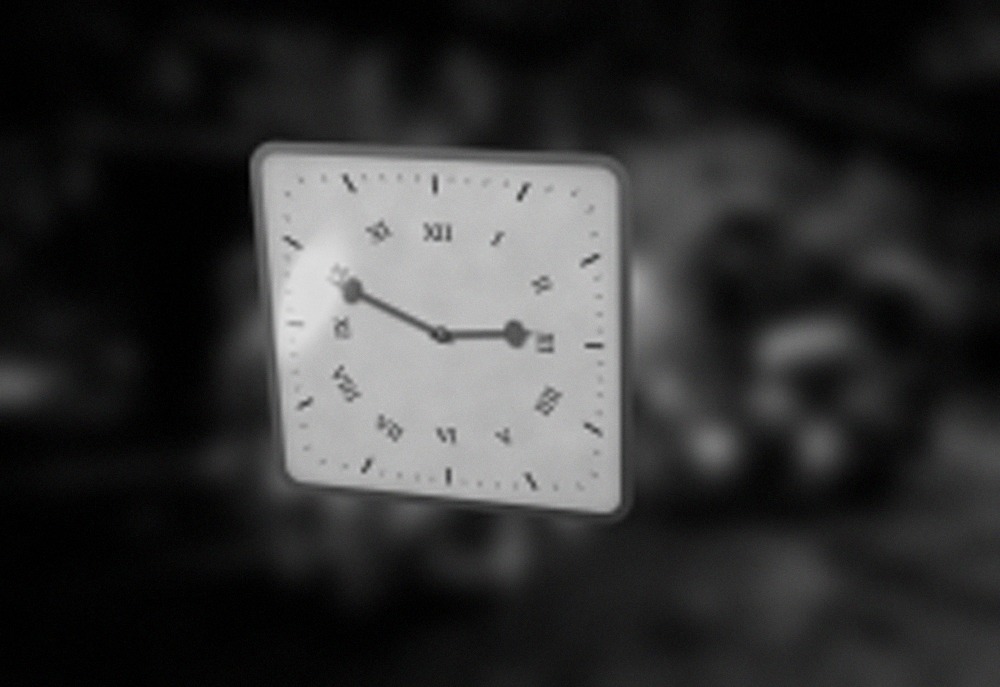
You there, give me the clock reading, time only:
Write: 2:49
